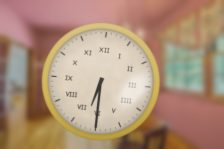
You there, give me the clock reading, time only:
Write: 6:30
